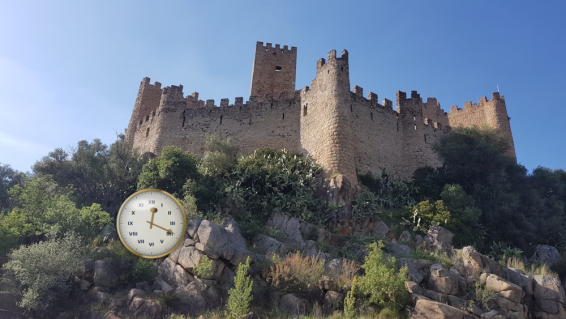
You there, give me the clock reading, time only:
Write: 12:19
